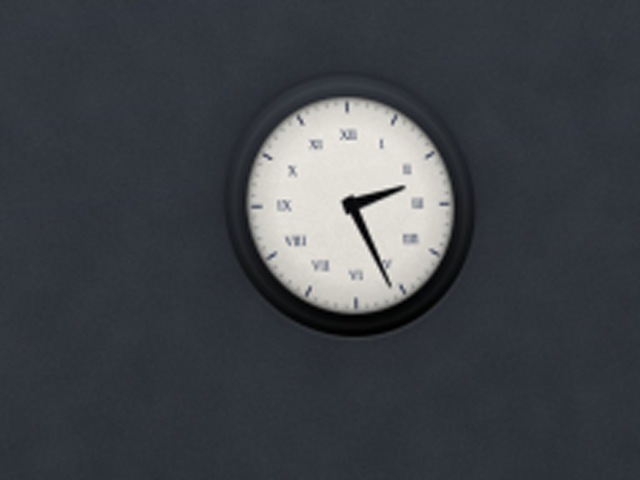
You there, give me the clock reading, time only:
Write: 2:26
